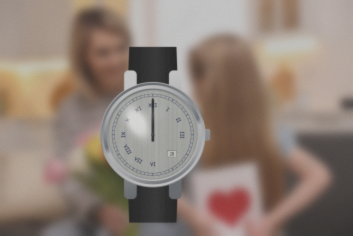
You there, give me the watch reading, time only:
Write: 12:00
